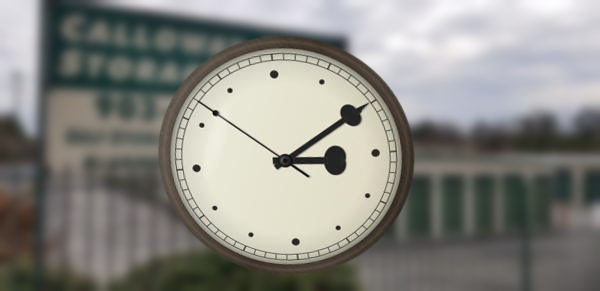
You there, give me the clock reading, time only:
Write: 3:09:52
